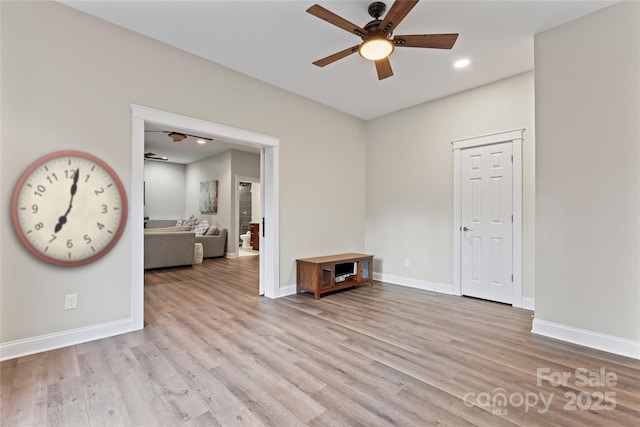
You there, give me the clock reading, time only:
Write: 7:02
